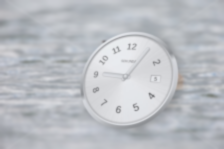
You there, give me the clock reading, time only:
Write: 9:05
